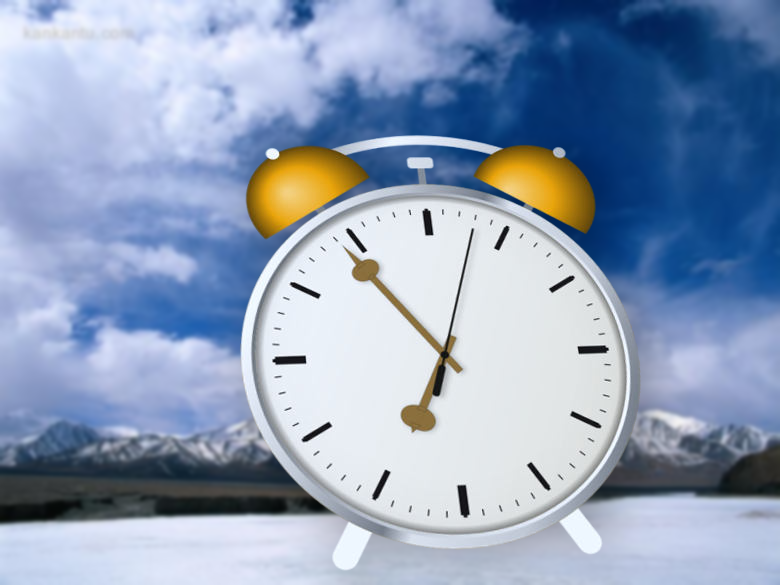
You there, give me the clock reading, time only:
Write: 6:54:03
